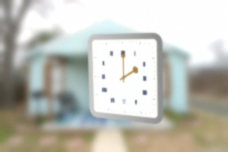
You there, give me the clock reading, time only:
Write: 2:00
